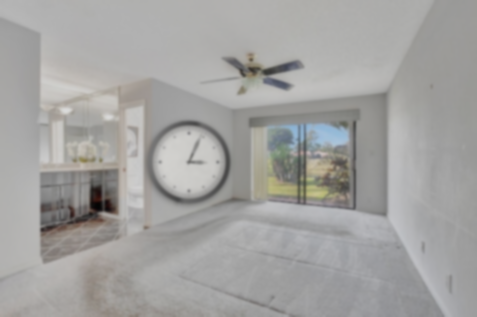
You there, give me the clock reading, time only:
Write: 3:04
